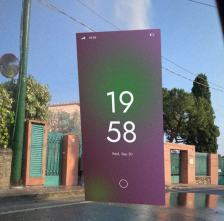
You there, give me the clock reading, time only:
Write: 19:58
